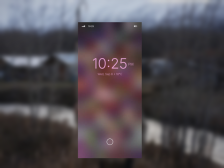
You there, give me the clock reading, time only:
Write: 10:25
